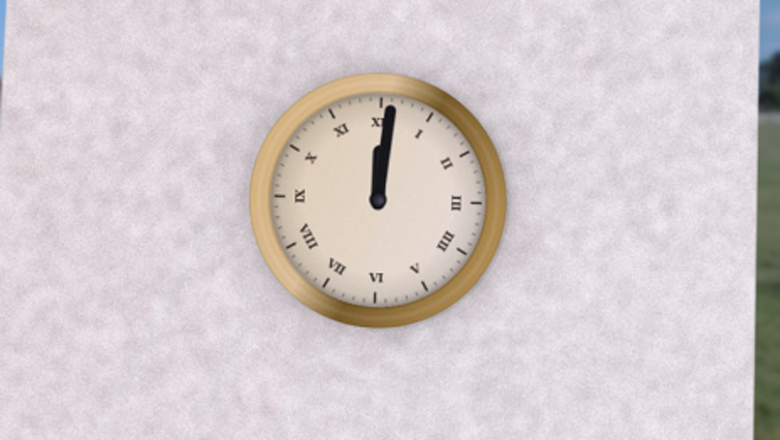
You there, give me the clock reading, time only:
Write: 12:01
